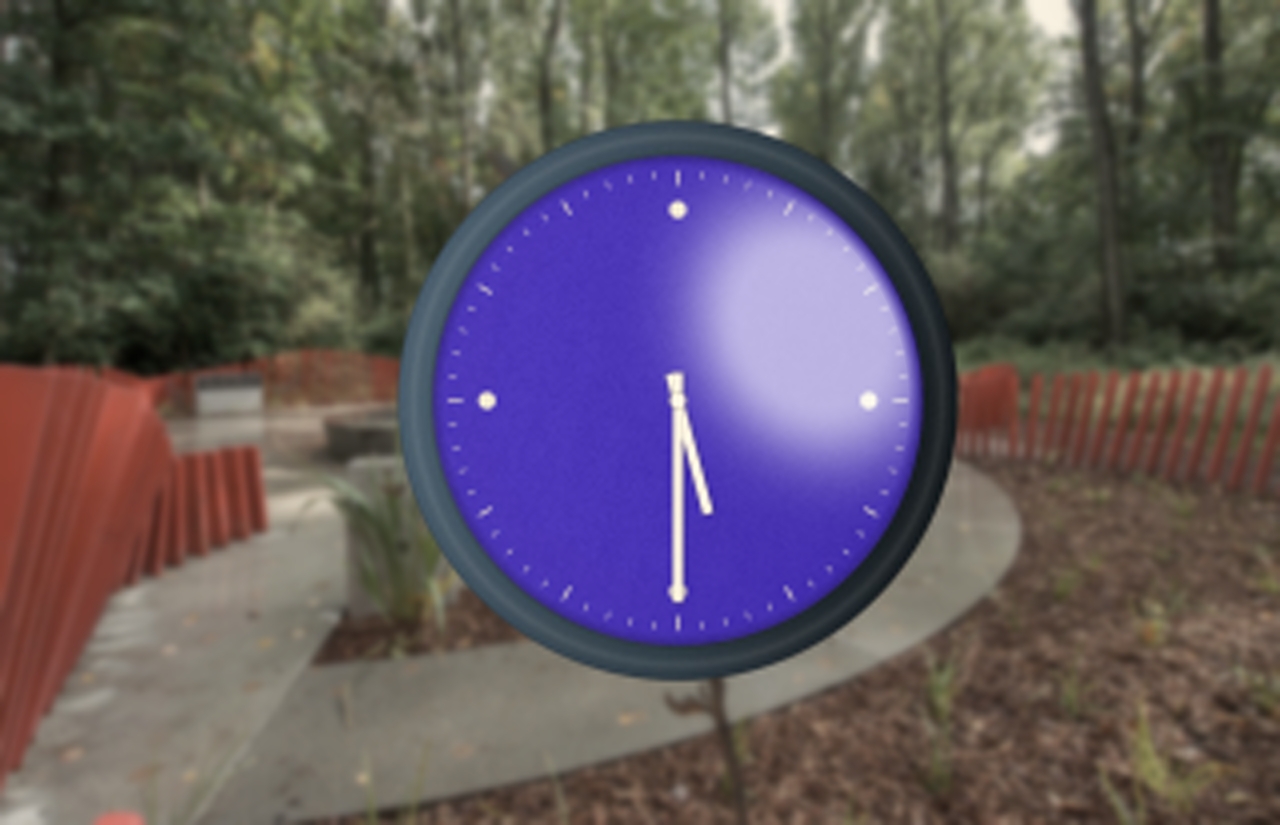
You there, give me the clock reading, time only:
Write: 5:30
